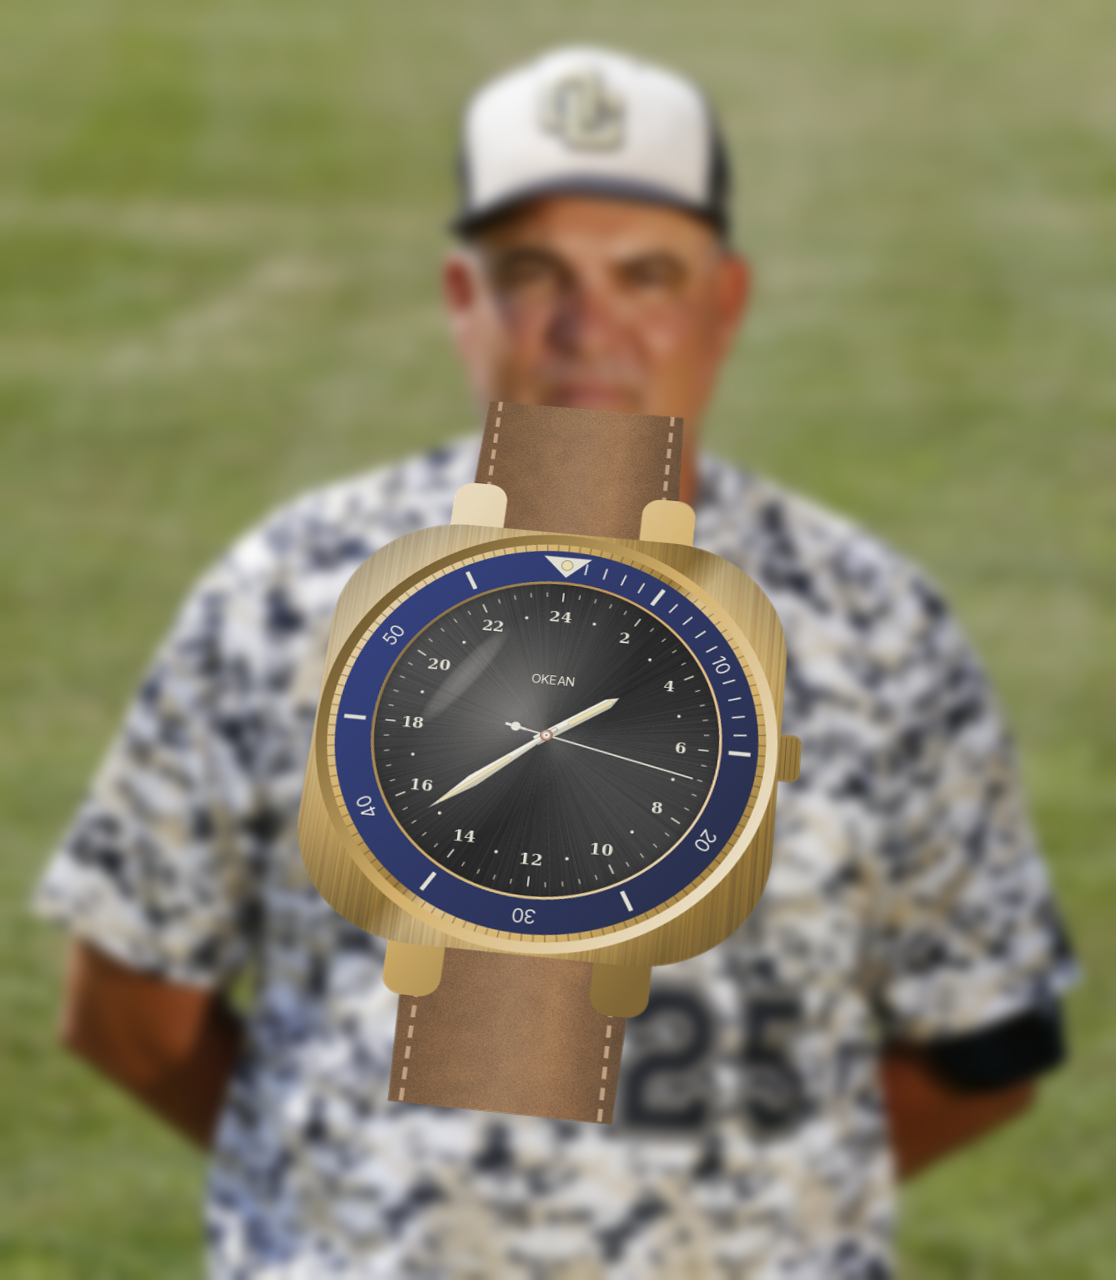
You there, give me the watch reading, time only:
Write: 3:38:17
